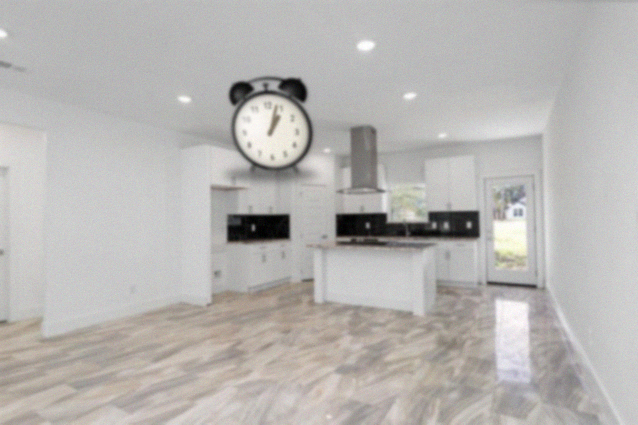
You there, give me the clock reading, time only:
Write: 1:03
